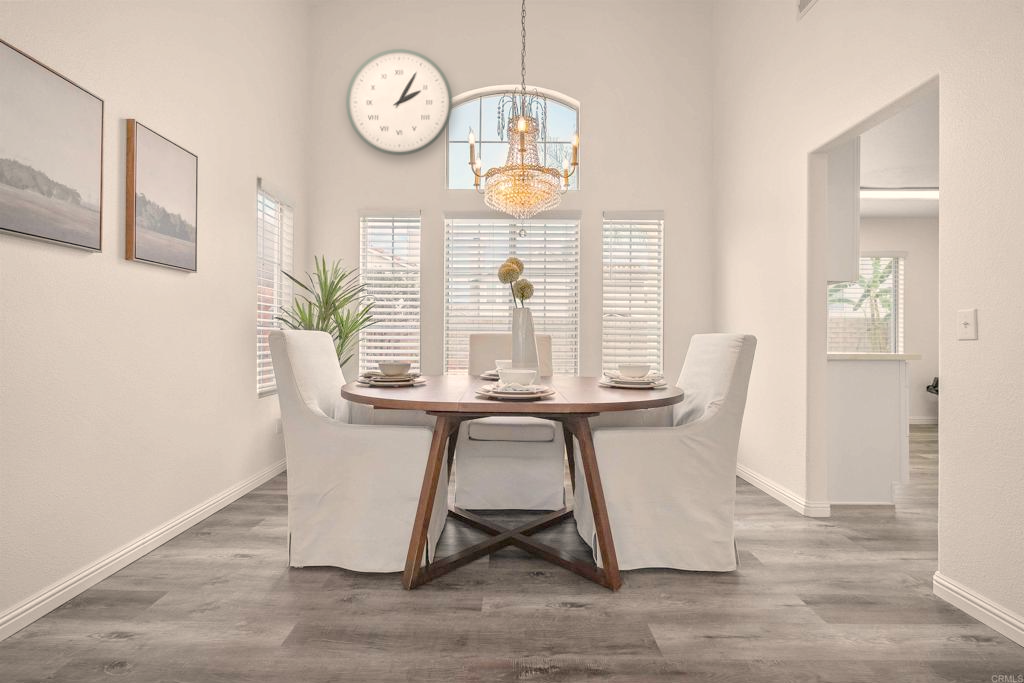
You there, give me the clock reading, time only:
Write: 2:05
